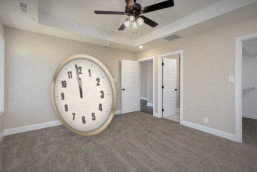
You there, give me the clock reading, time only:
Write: 11:59
